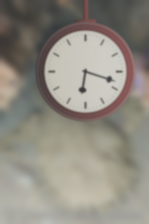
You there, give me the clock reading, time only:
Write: 6:18
